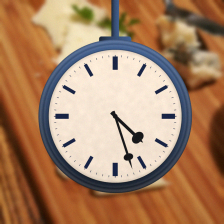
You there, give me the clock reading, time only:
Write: 4:27
